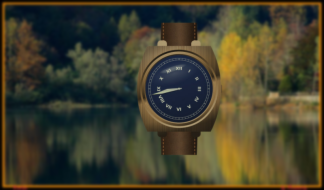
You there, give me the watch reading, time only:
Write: 8:43
